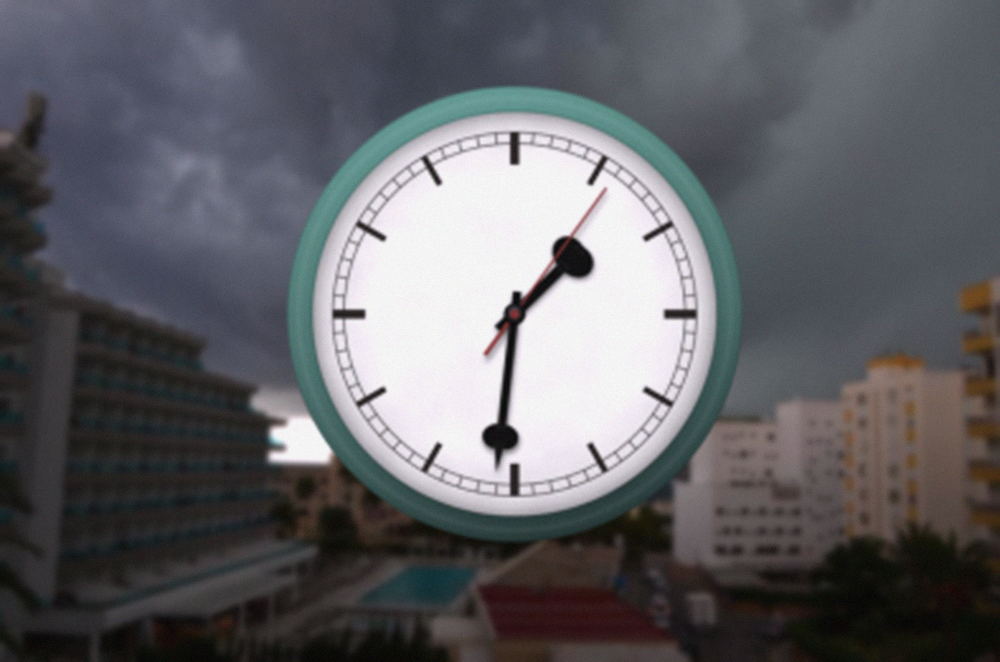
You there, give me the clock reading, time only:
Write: 1:31:06
